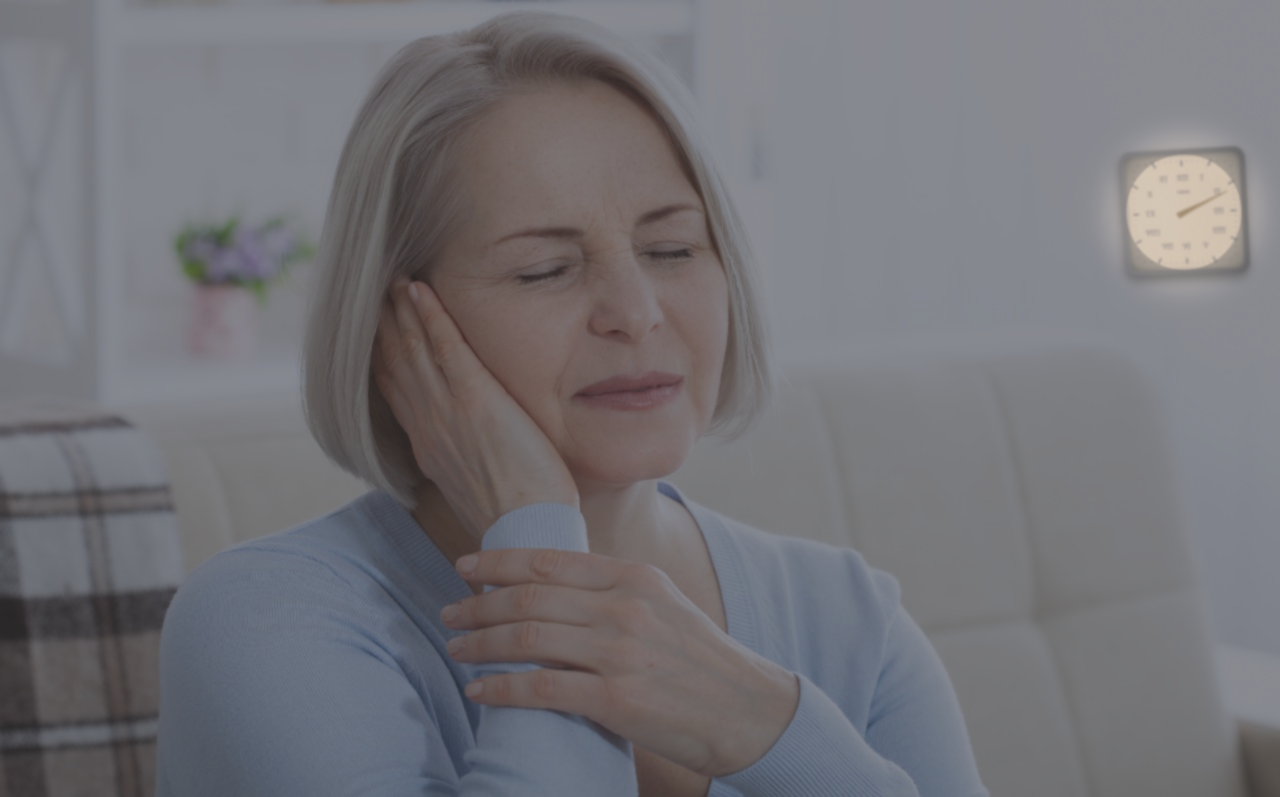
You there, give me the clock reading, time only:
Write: 2:11
